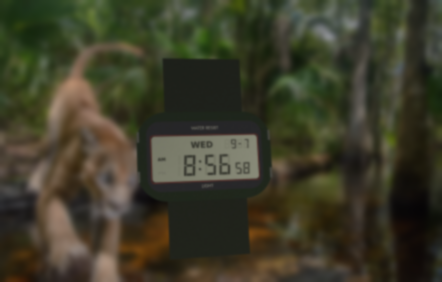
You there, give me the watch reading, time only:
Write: 8:56:58
